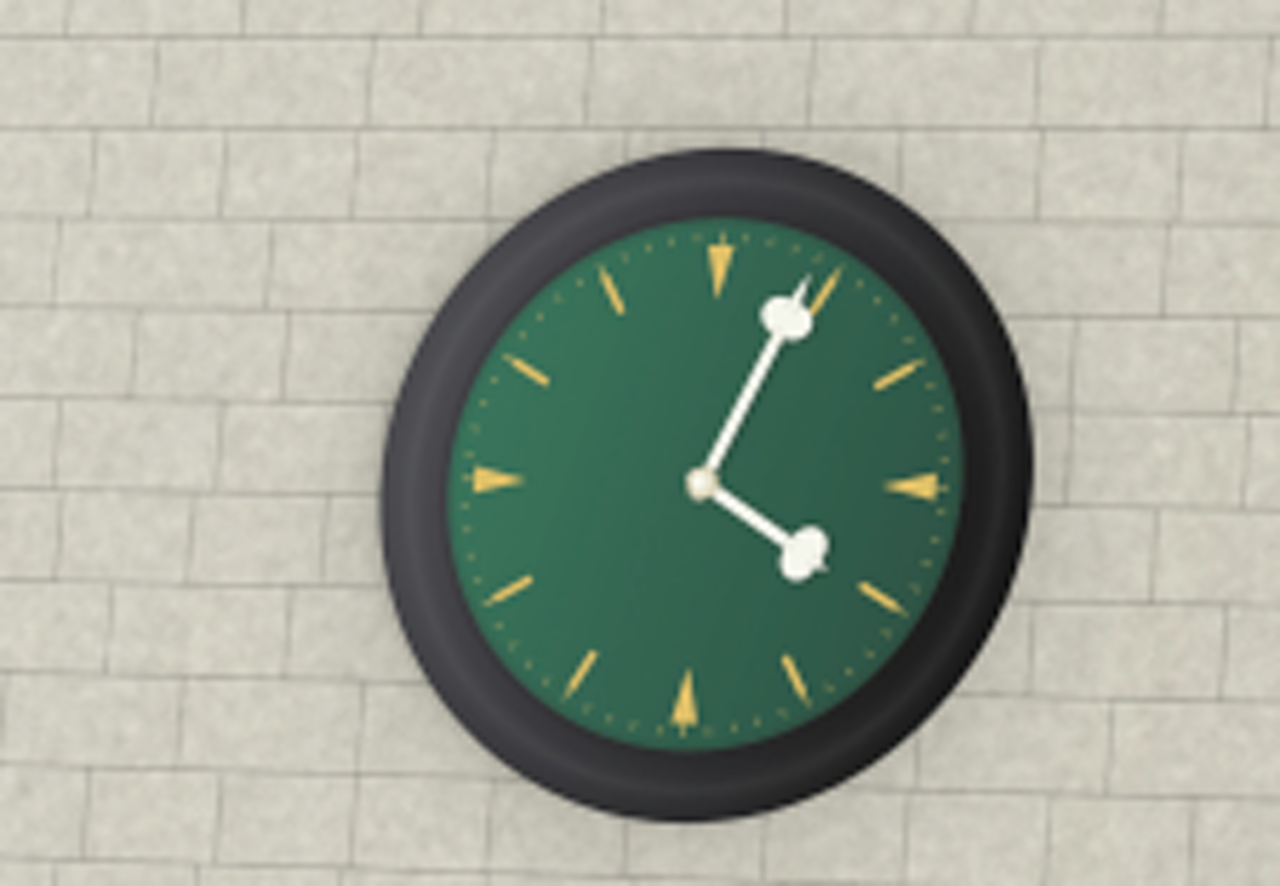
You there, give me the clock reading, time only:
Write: 4:04
